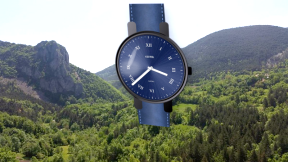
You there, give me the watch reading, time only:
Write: 3:38
